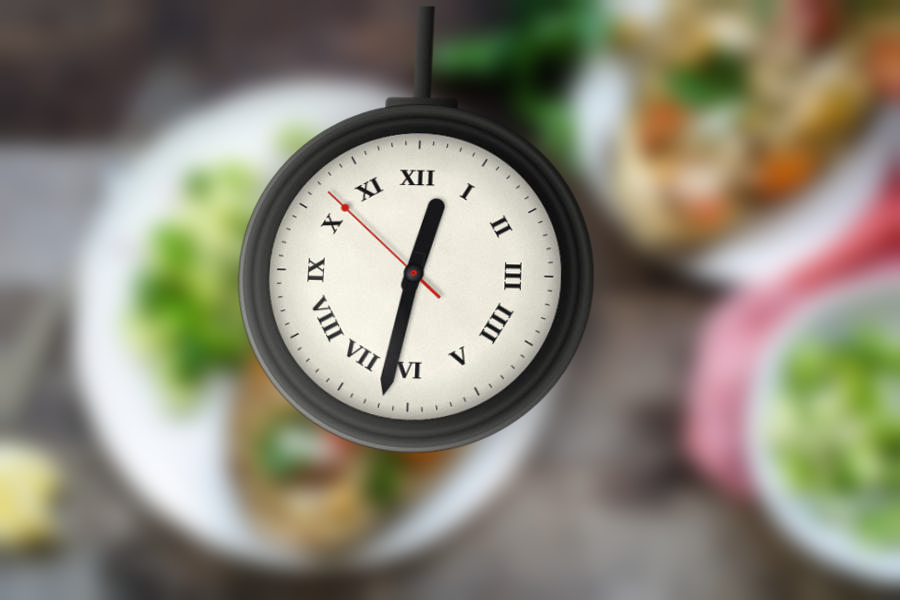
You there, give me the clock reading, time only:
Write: 12:31:52
